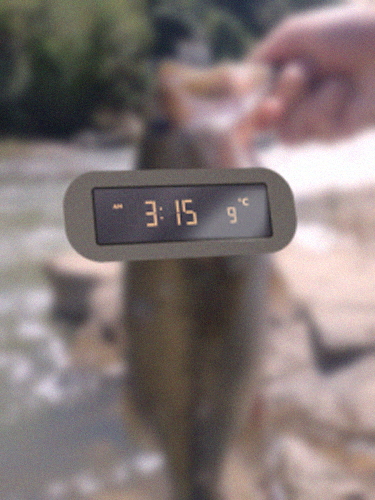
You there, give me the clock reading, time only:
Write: 3:15
